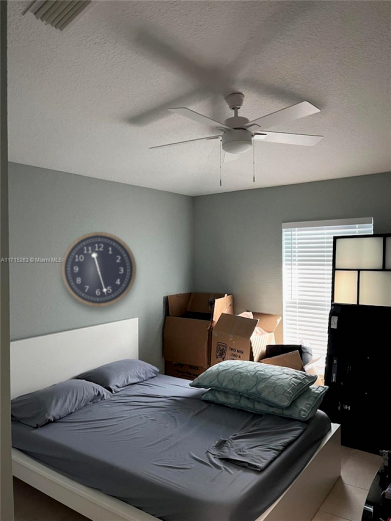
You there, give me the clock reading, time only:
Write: 11:27
